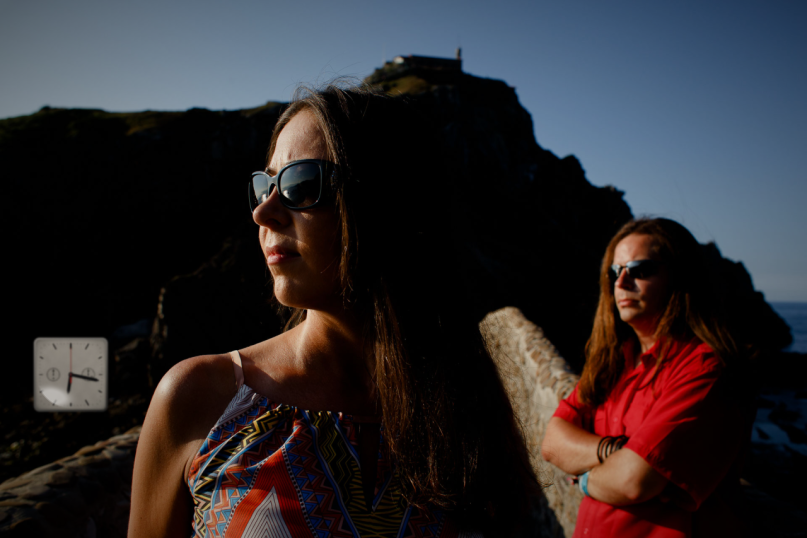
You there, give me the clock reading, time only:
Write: 6:17
